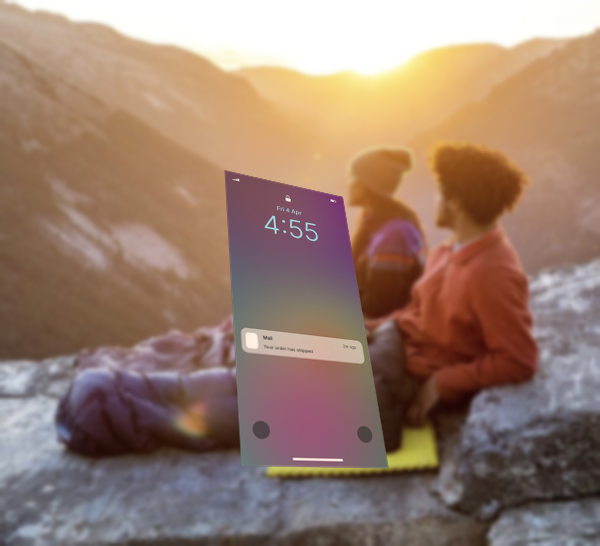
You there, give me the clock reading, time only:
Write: 4:55
